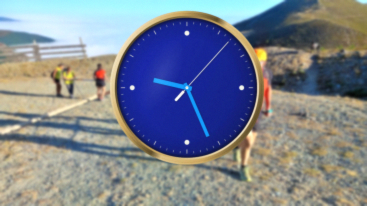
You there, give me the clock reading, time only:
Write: 9:26:07
